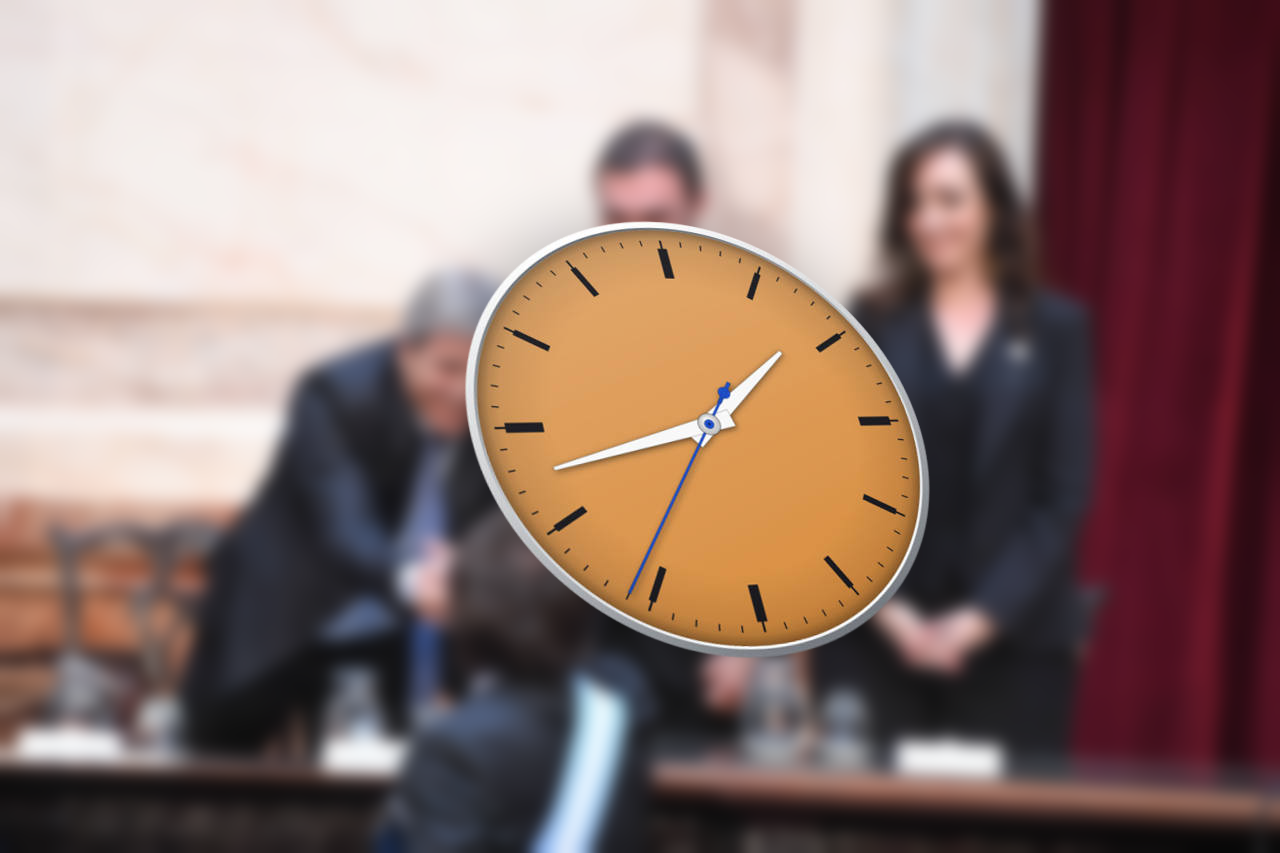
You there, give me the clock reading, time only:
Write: 1:42:36
